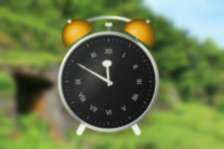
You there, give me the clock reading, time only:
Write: 11:50
